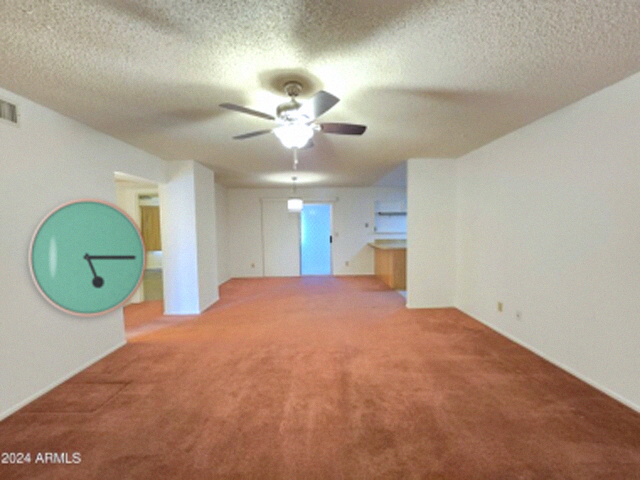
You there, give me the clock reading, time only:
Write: 5:15
